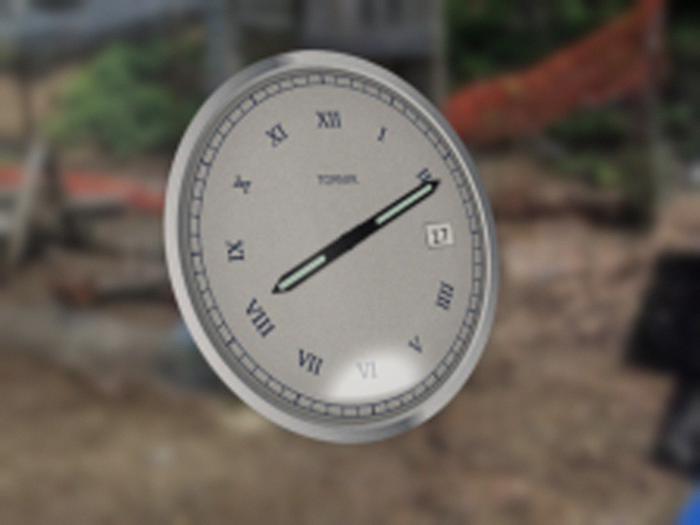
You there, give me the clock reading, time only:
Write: 8:11
